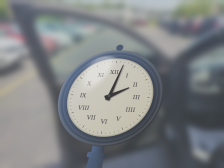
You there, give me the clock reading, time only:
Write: 2:02
